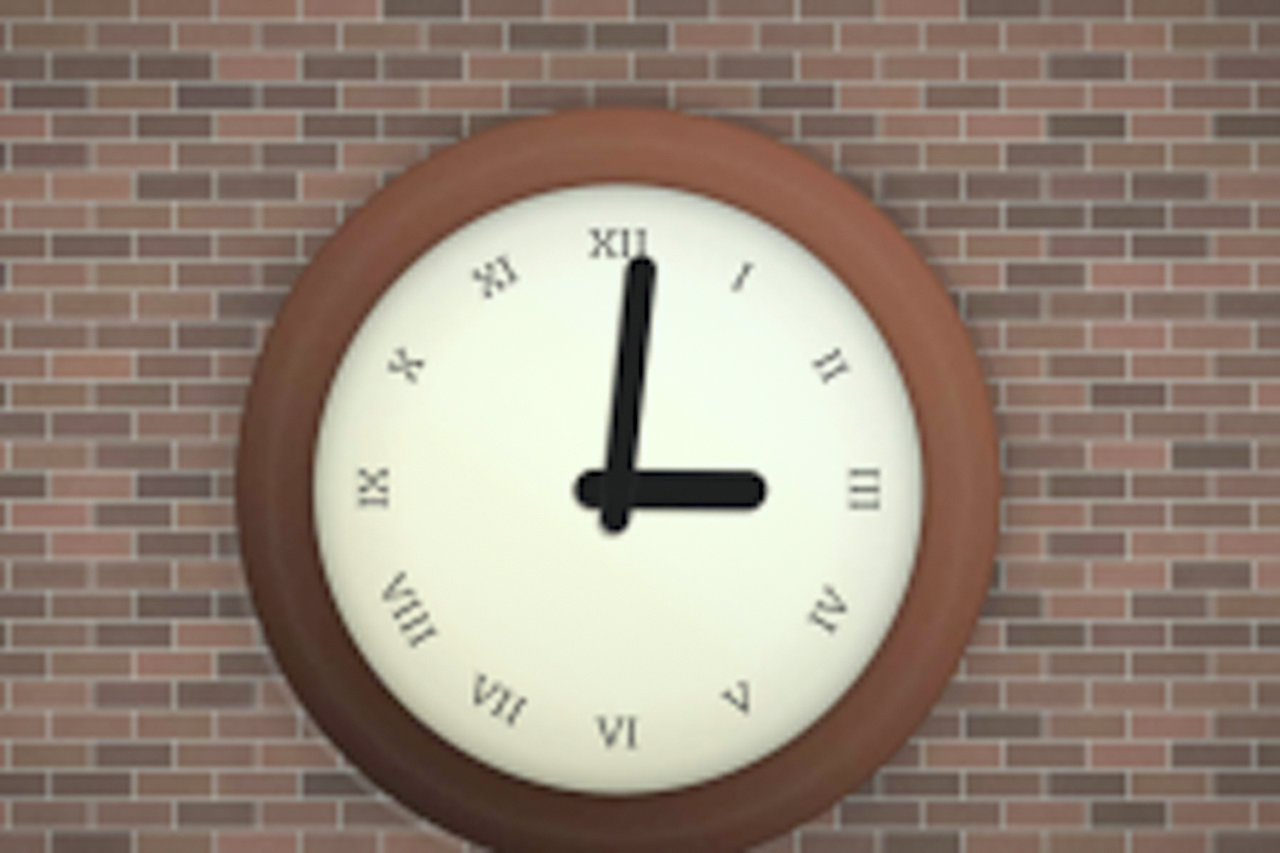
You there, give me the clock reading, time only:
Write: 3:01
